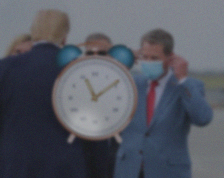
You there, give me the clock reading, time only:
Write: 11:09
